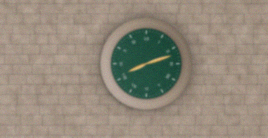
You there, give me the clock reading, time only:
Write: 8:12
